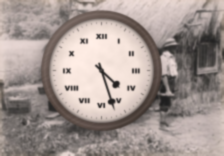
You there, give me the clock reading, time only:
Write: 4:27
